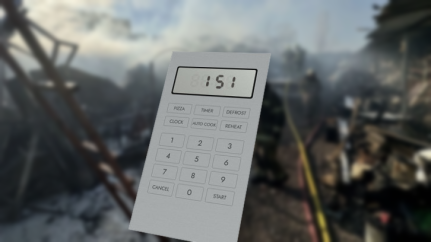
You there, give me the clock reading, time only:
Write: 1:51
